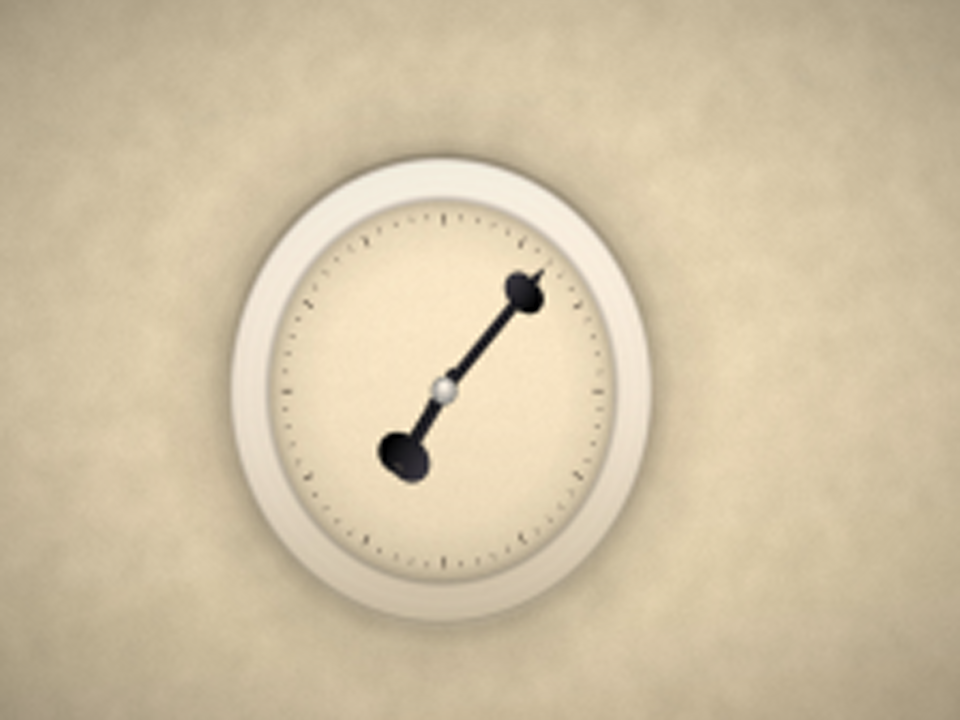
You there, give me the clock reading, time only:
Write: 7:07
